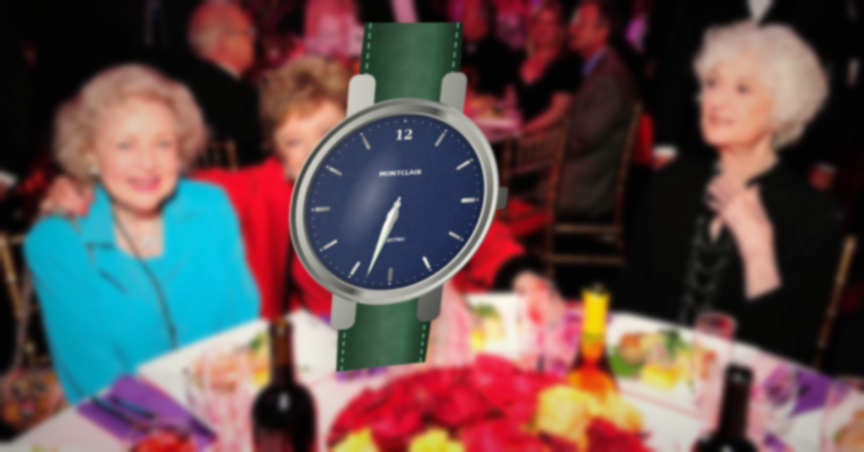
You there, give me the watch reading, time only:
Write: 6:33
